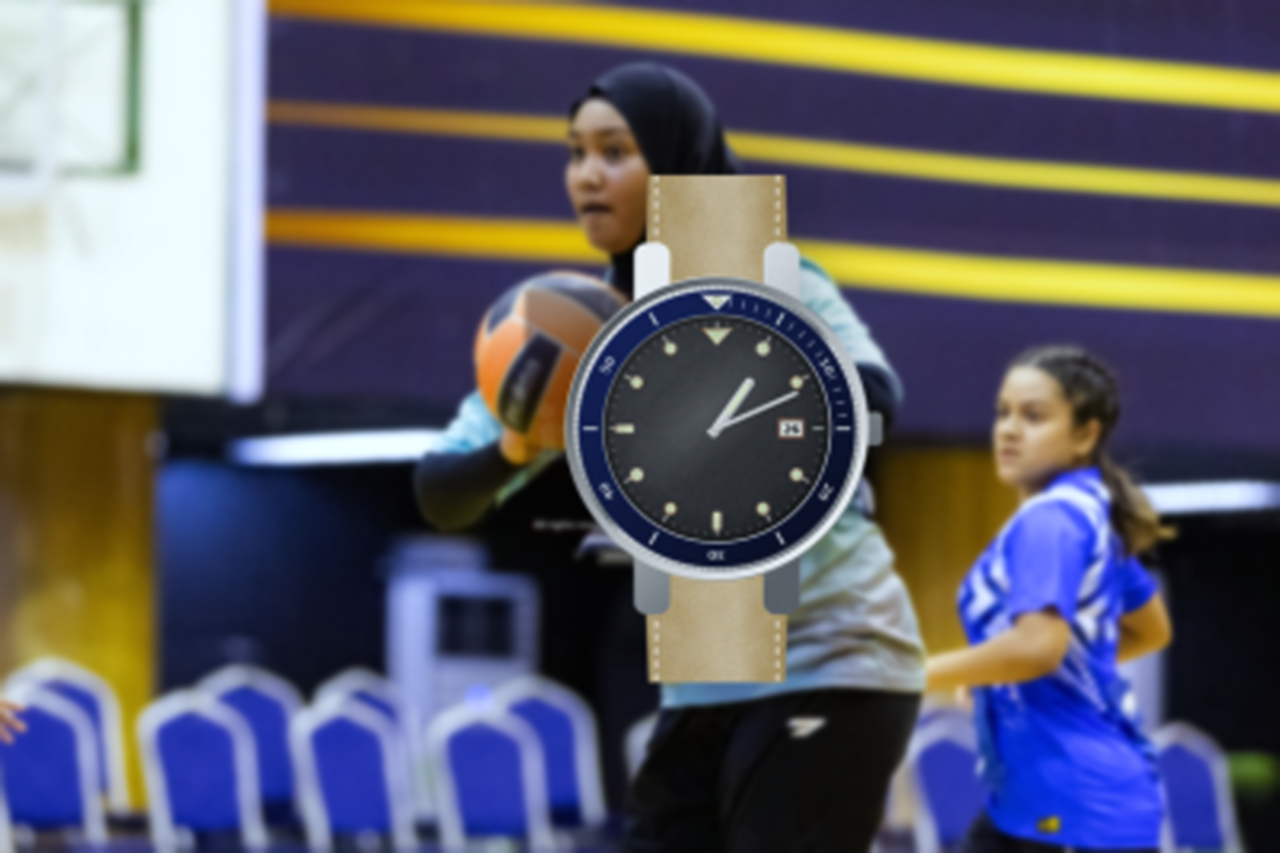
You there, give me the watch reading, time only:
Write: 1:11
